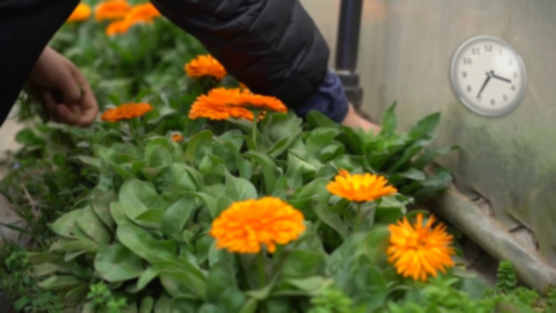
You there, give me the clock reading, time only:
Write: 3:36
